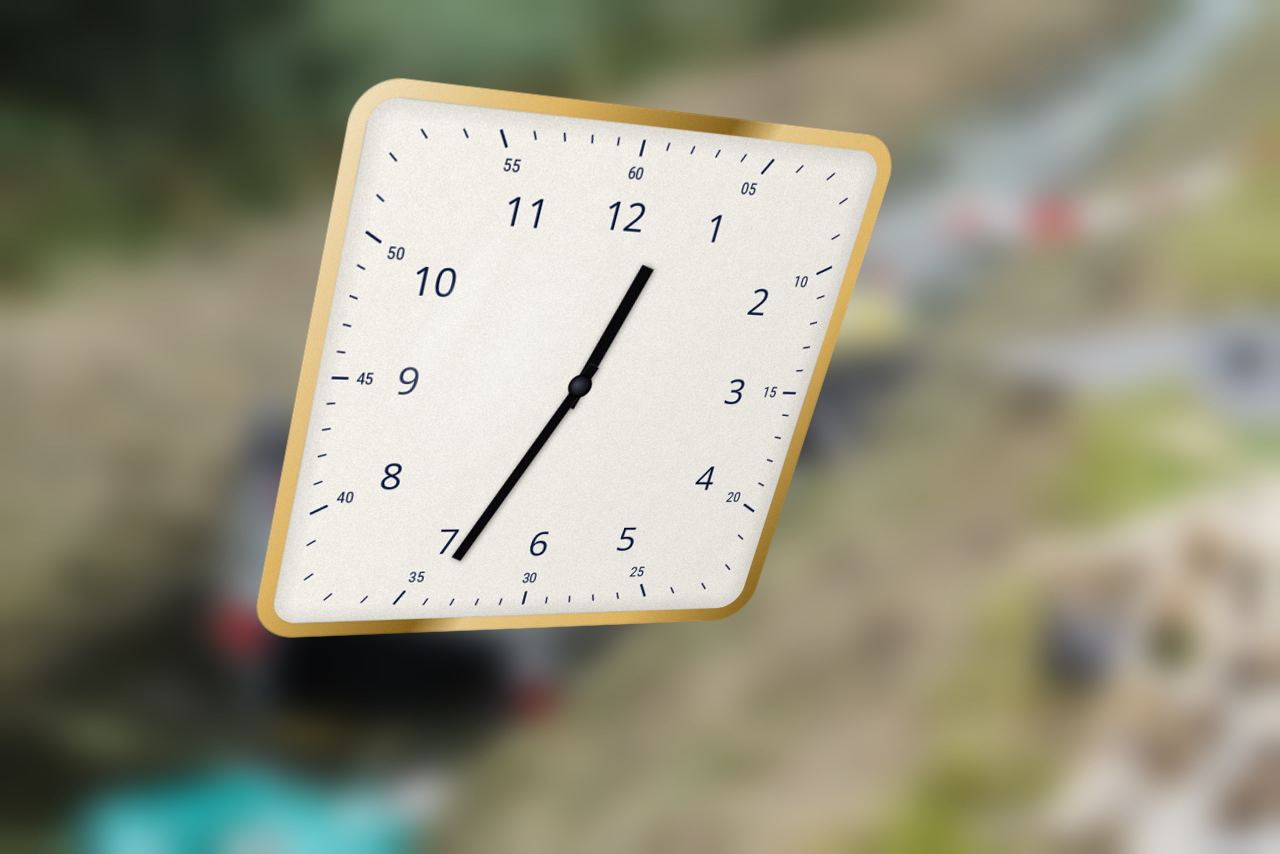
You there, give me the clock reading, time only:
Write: 12:34
